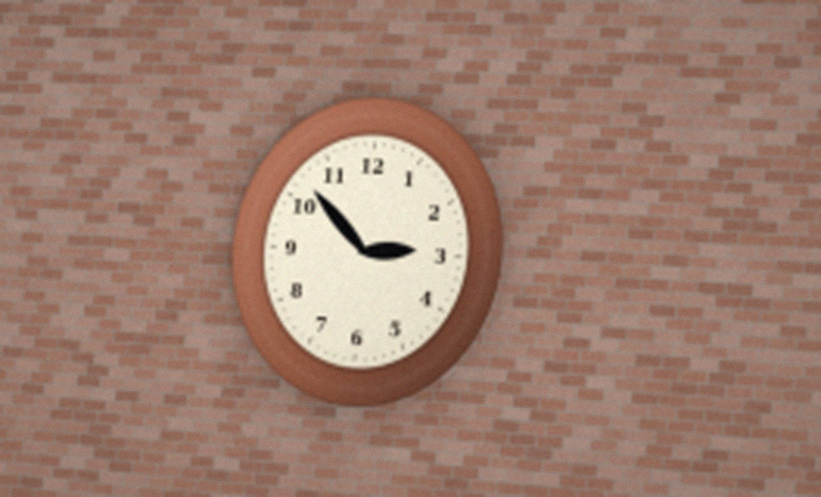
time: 2:52
